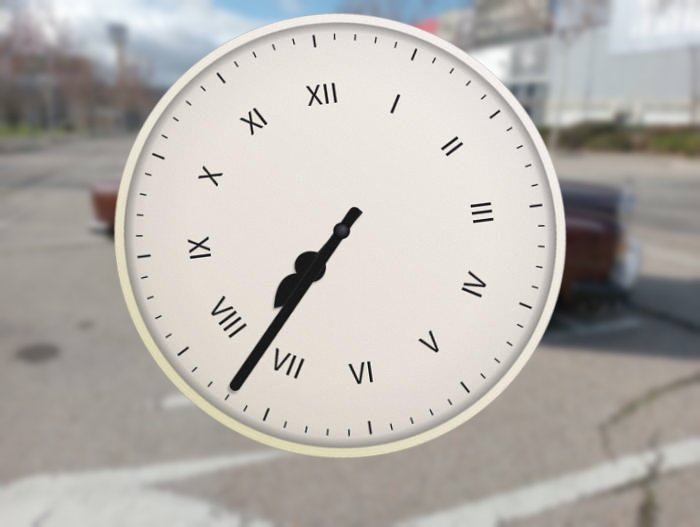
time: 7:37
